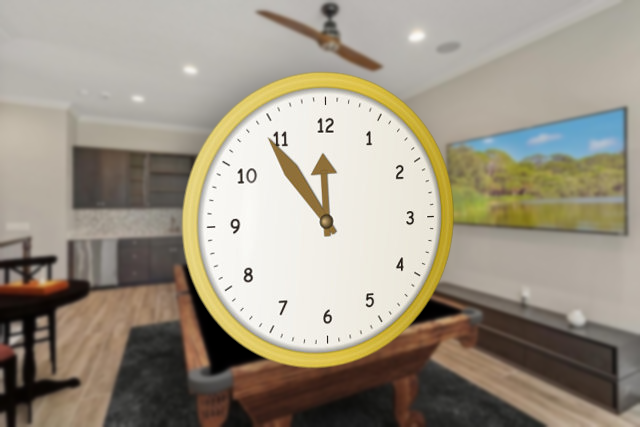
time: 11:54
